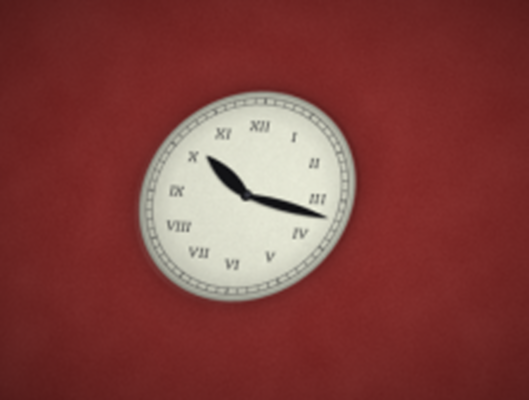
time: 10:17
